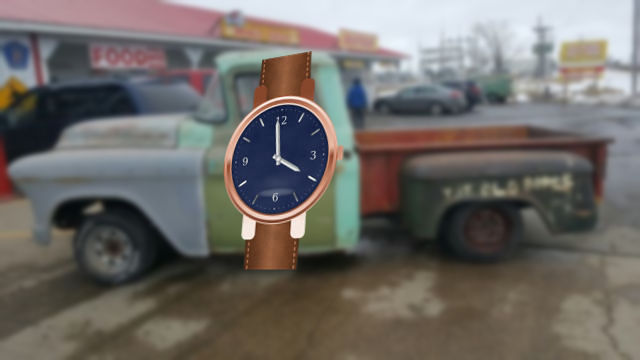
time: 3:59
